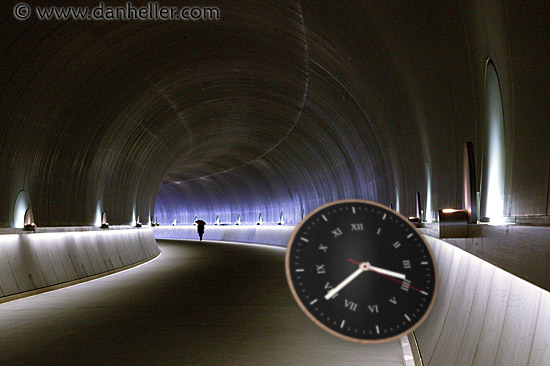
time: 3:39:20
